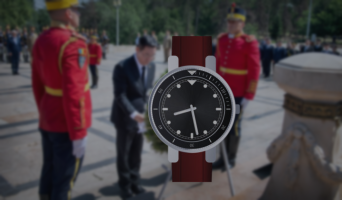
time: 8:28
